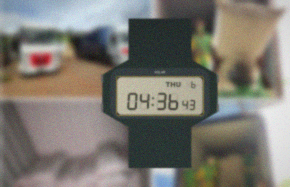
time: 4:36:43
